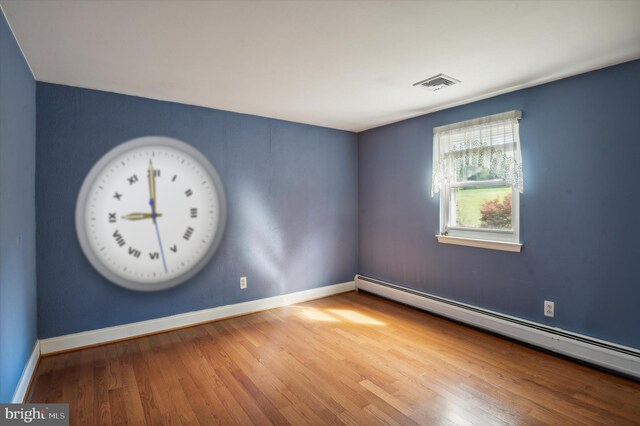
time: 8:59:28
